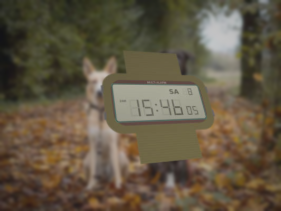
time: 15:46:05
